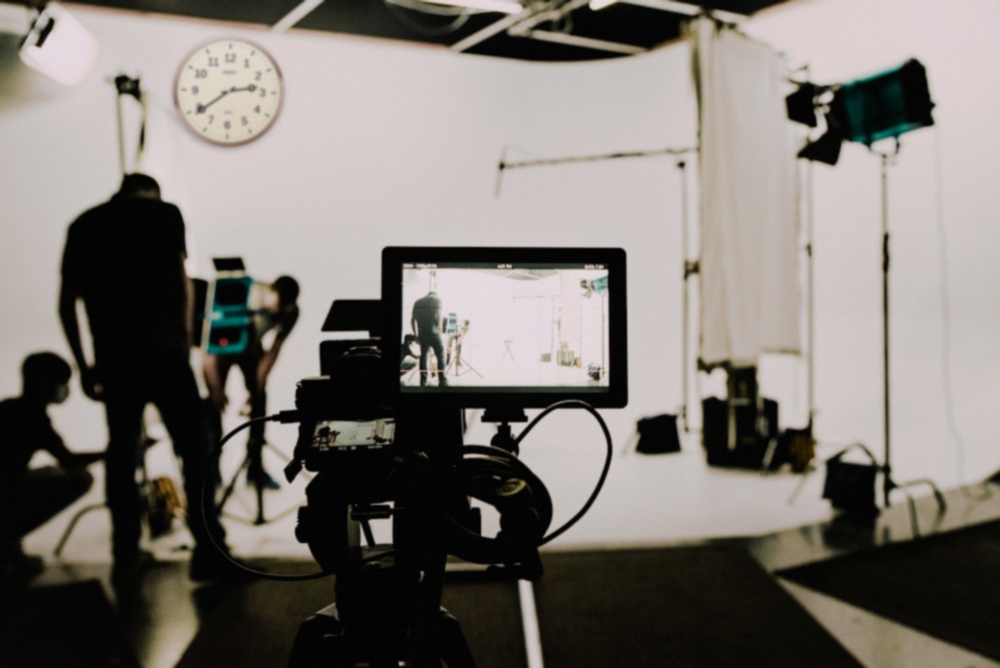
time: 2:39
